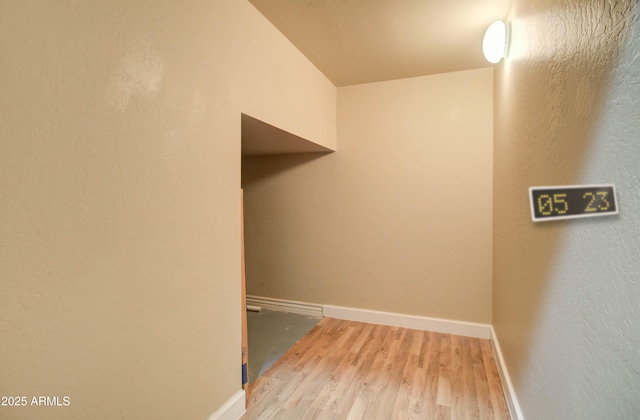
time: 5:23
